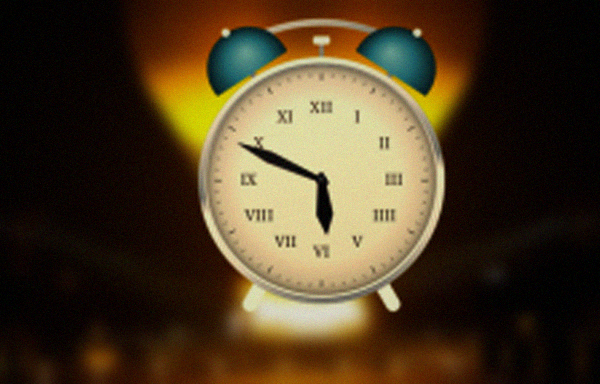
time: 5:49
